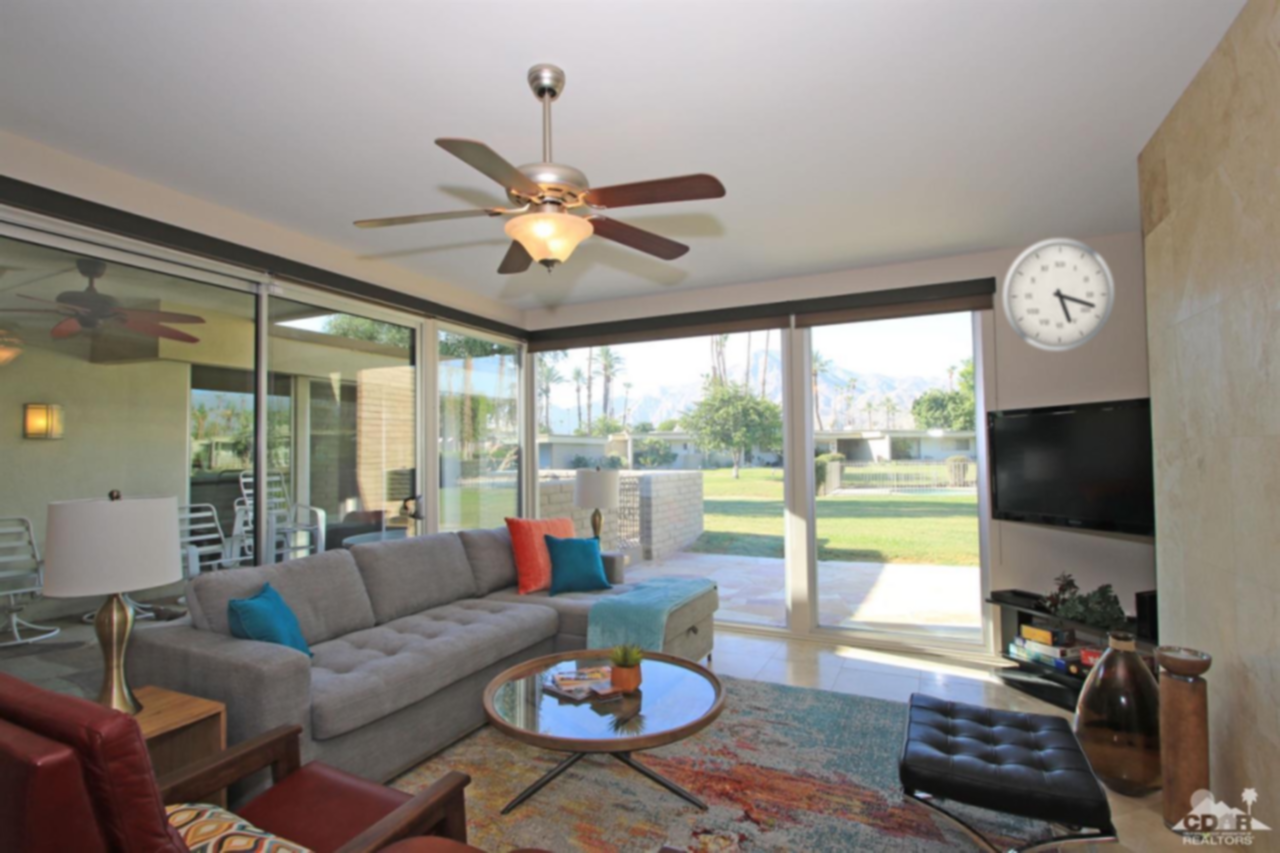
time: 5:18
